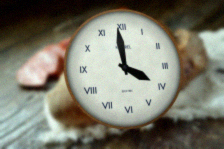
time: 3:59
